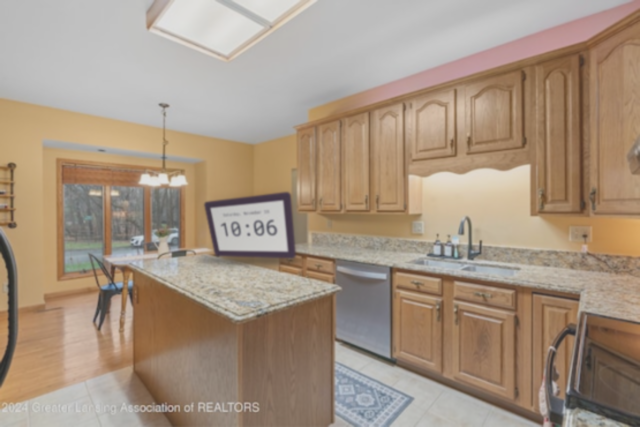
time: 10:06
